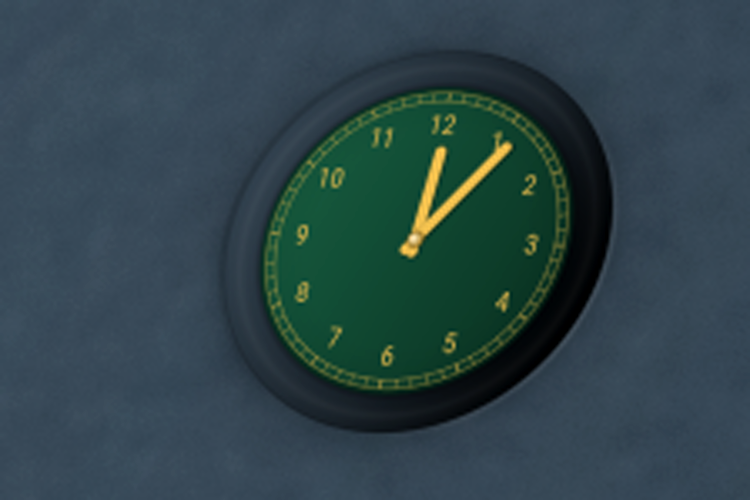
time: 12:06
